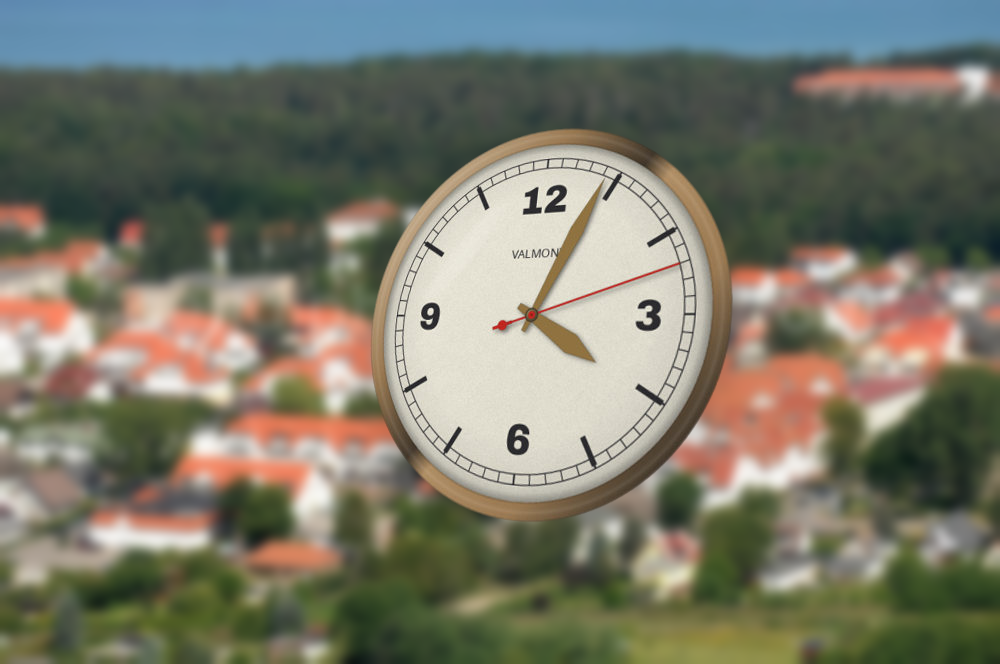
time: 4:04:12
